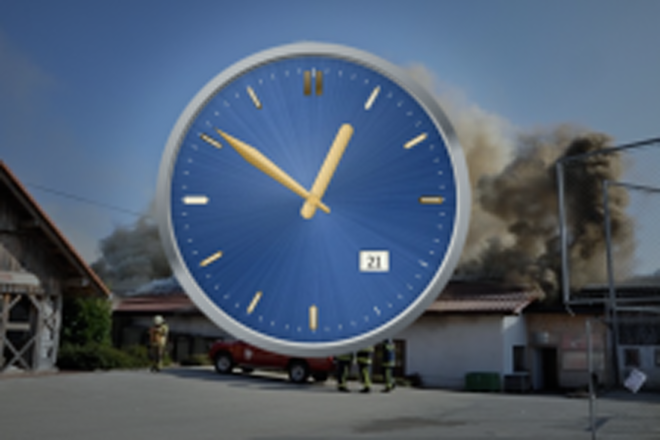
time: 12:51
